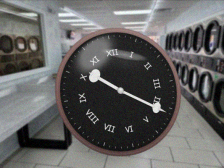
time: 10:21
